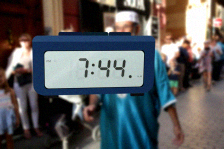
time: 7:44
